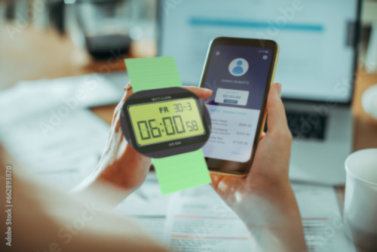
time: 6:00:58
